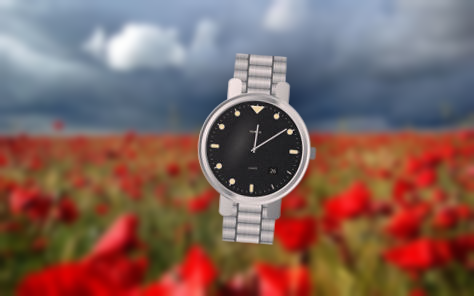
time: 12:09
